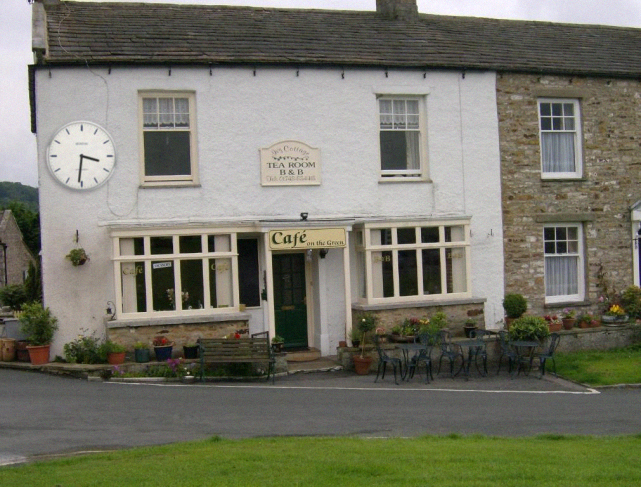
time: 3:31
